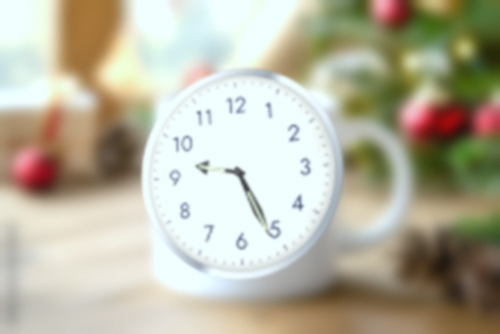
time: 9:26
